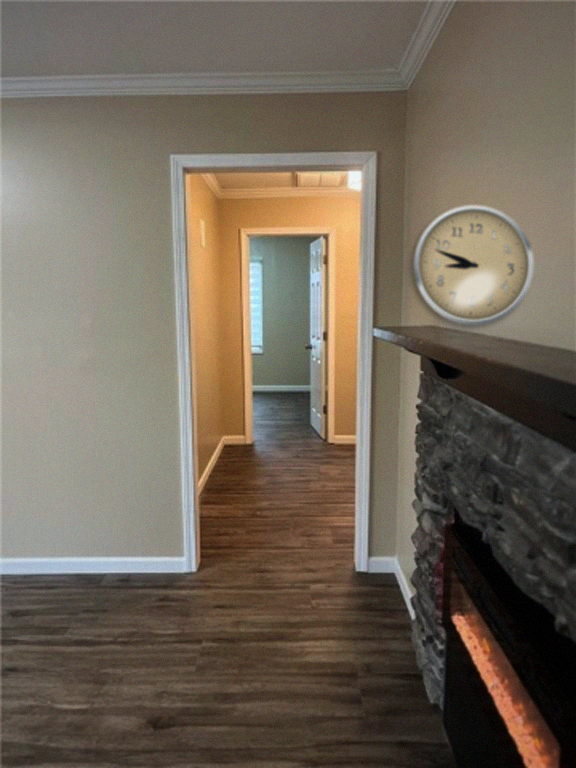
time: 8:48
